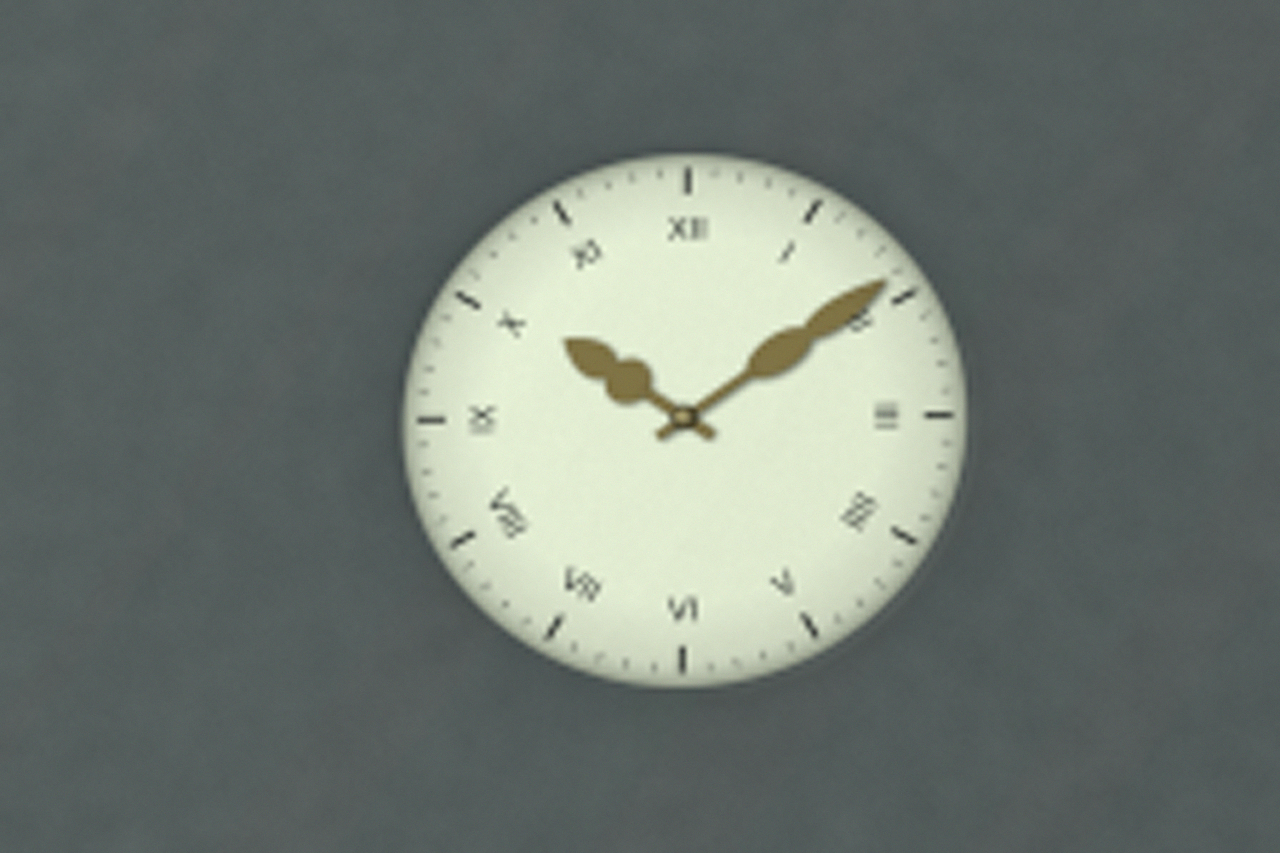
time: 10:09
